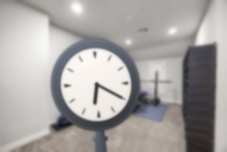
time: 6:20
